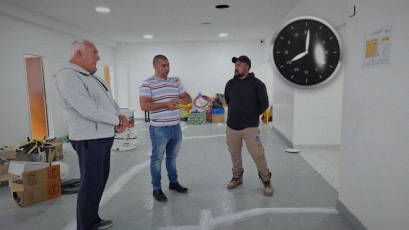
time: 8:01
